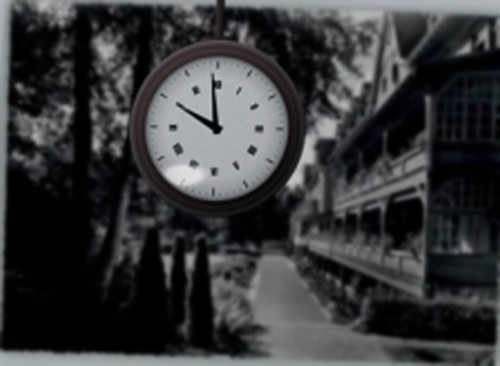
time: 9:59
